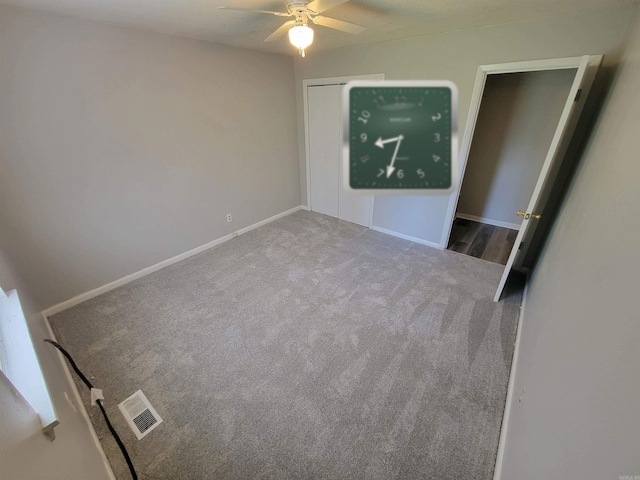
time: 8:33
